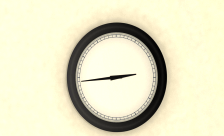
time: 2:44
